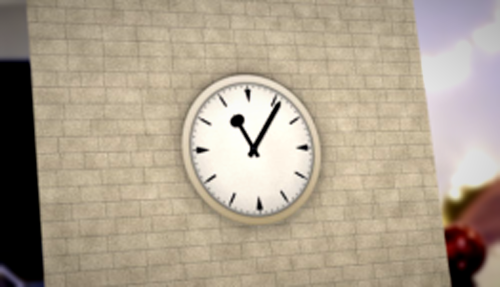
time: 11:06
